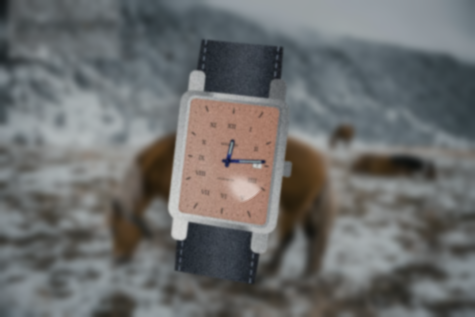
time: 12:14
